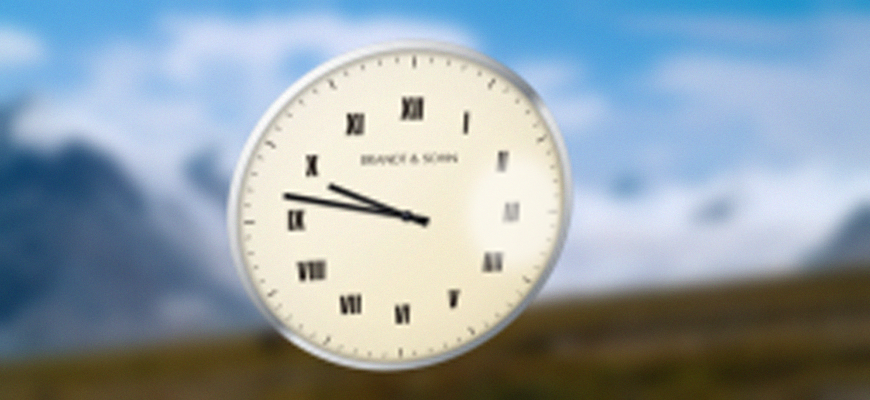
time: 9:47
